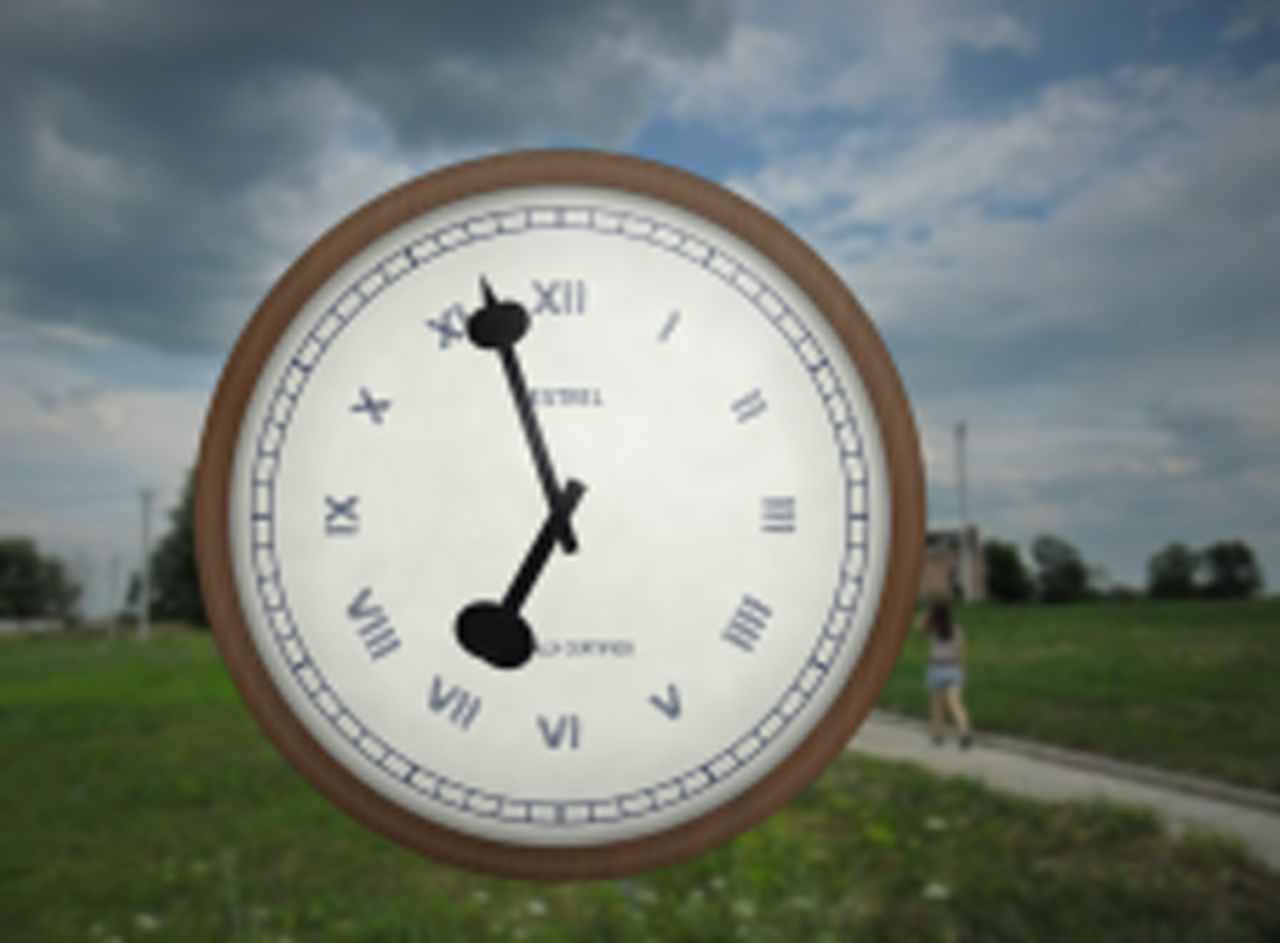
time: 6:57
